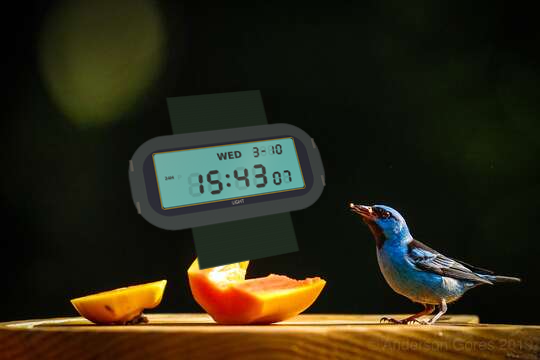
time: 15:43:07
